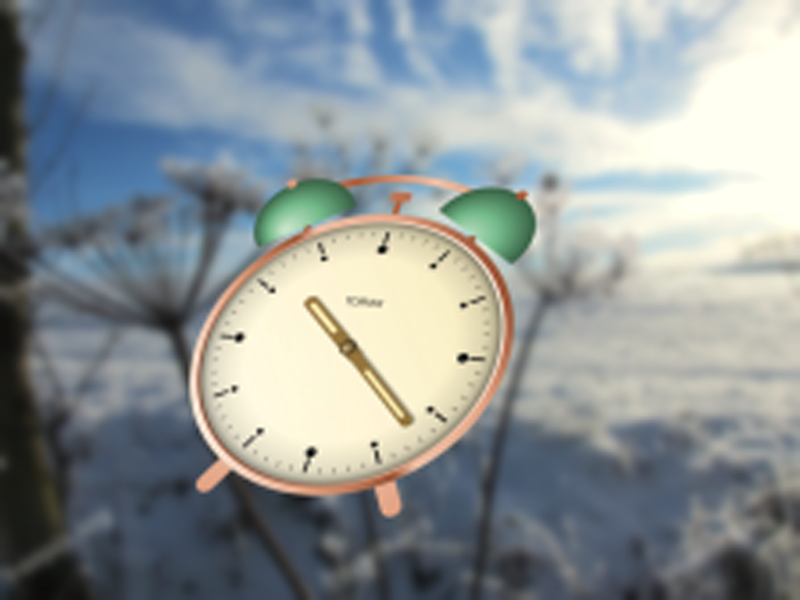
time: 10:22
